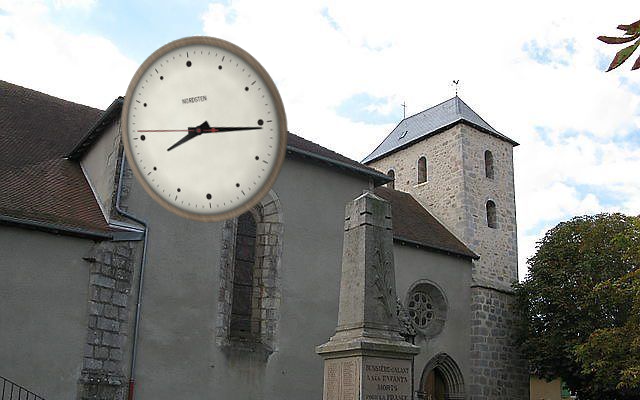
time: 8:15:46
